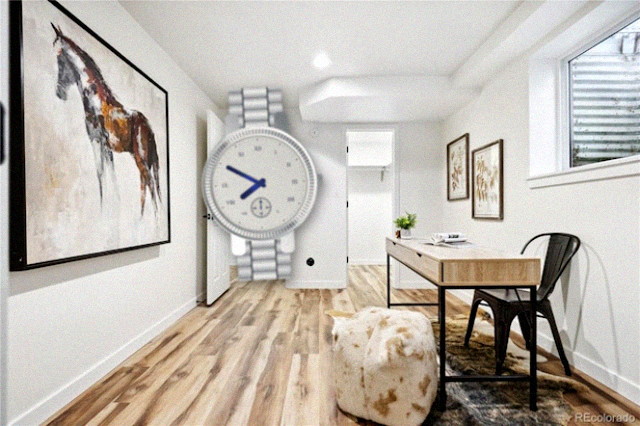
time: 7:50
